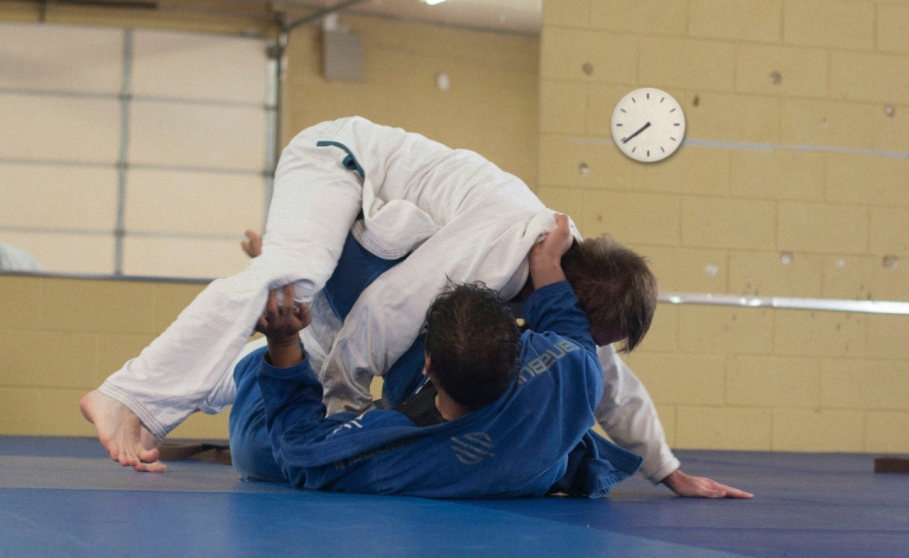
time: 7:39
